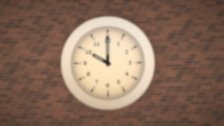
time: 10:00
